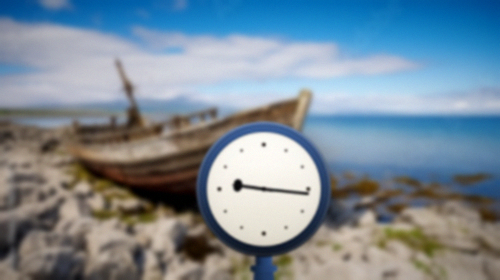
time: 9:16
